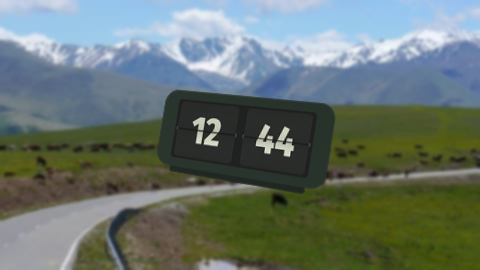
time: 12:44
